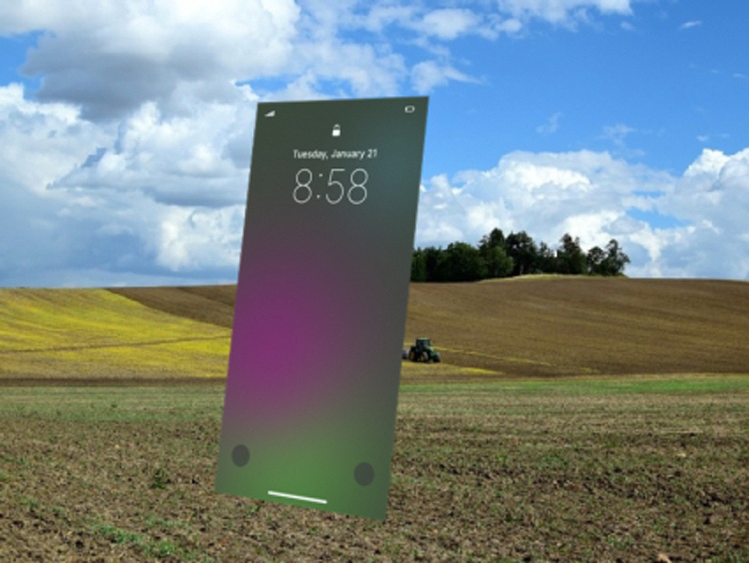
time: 8:58
